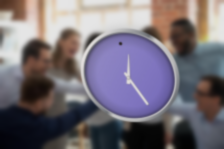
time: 12:26
